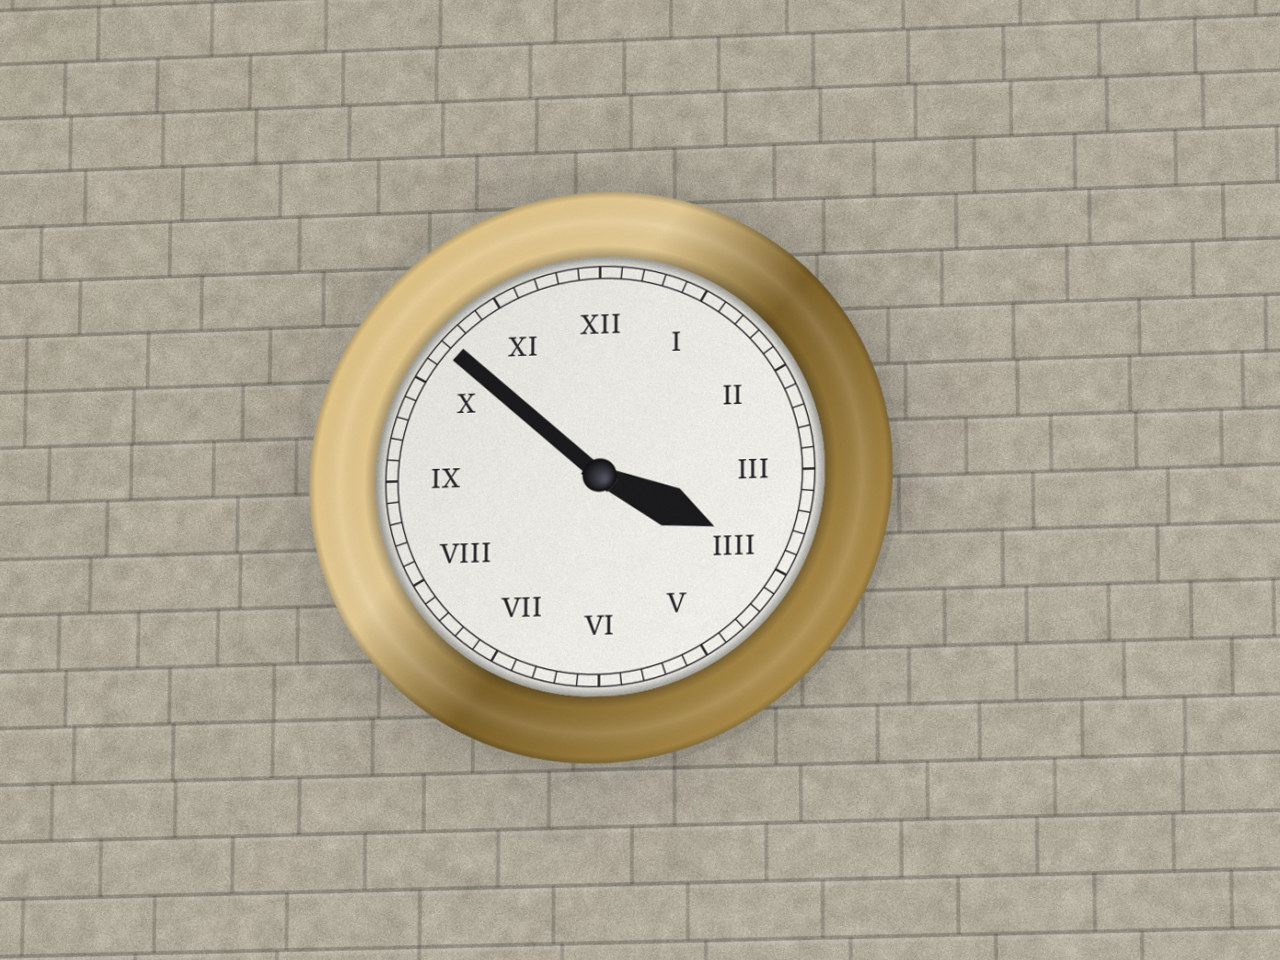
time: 3:52
